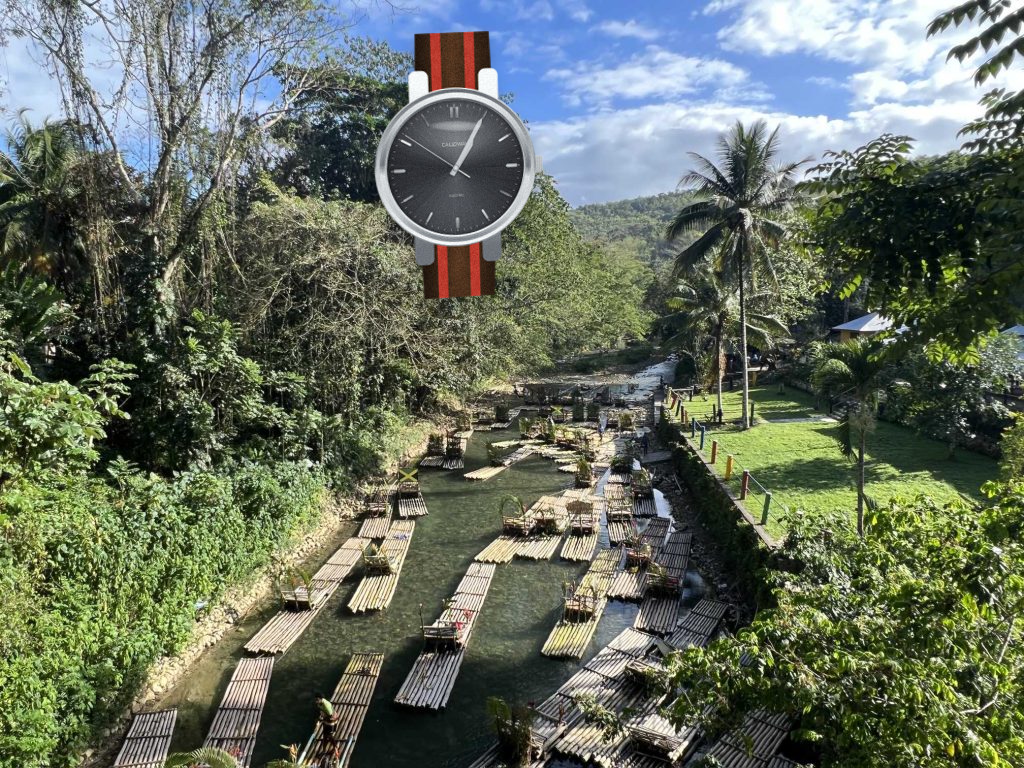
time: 1:04:51
